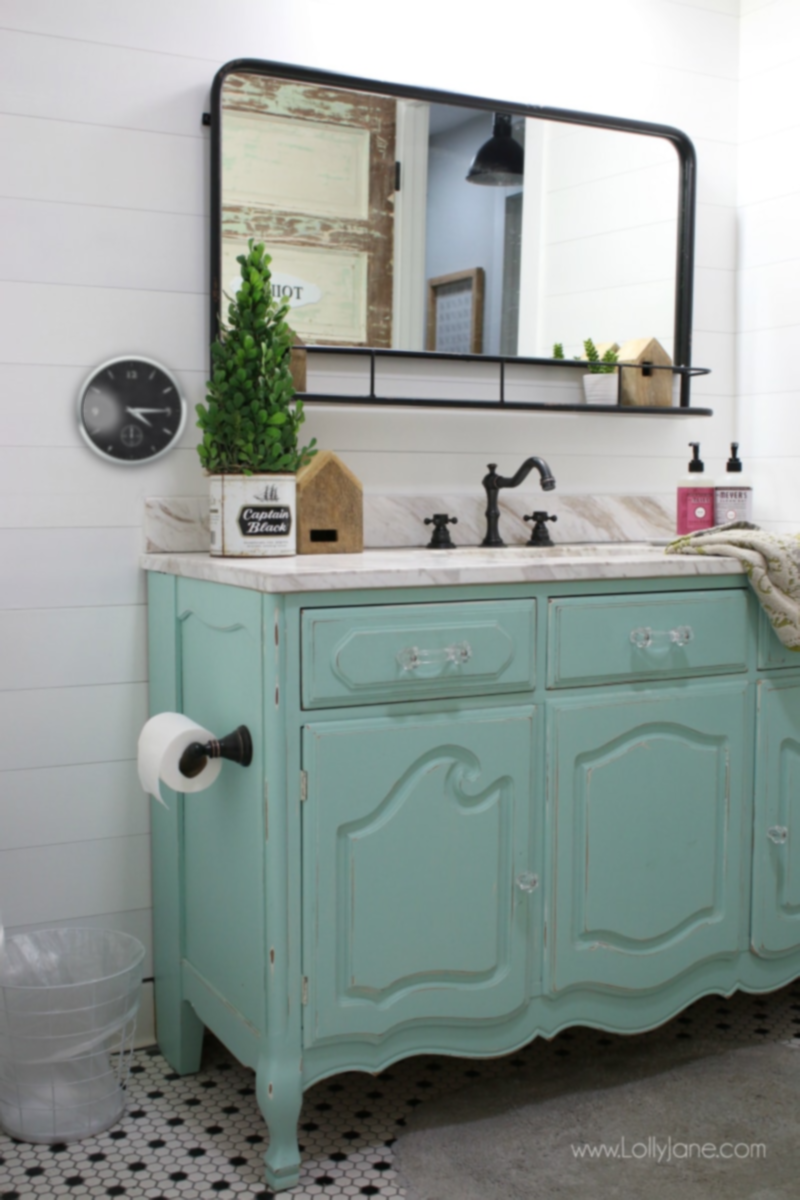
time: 4:15
